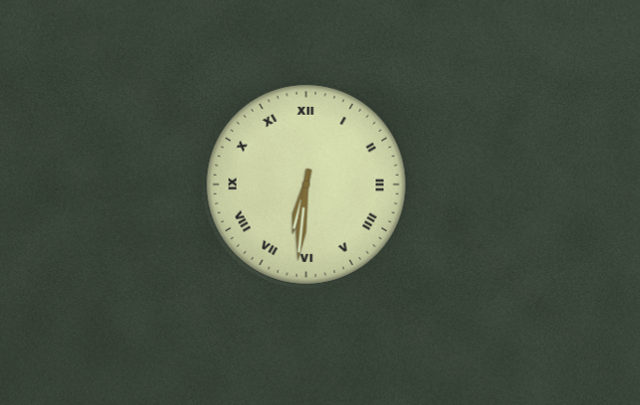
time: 6:31
